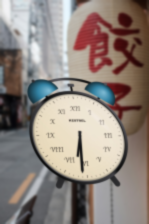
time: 6:31
